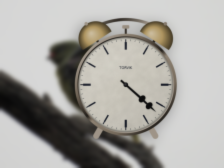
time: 4:22
